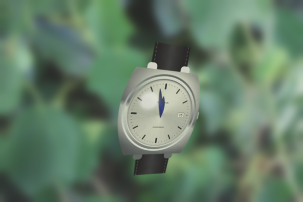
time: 11:58
